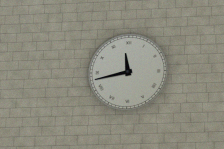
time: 11:43
